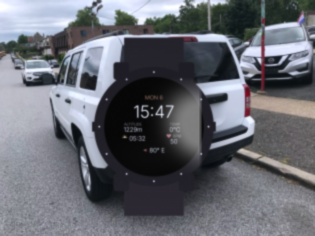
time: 15:47
